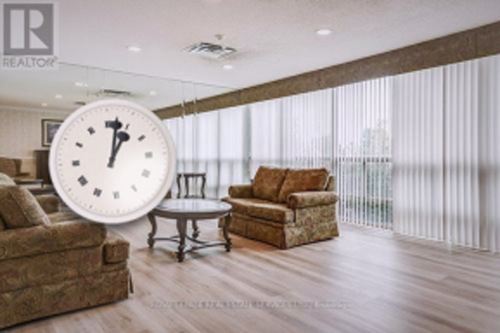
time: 1:02
